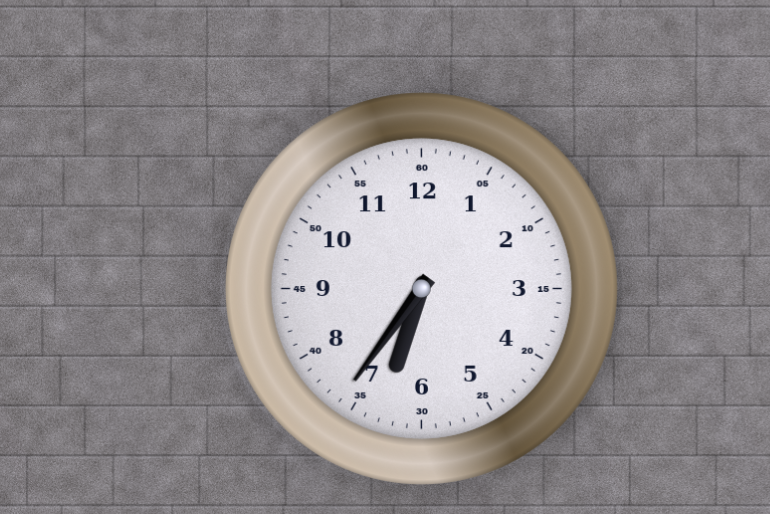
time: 6:36
